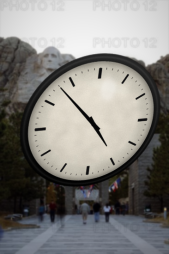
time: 4:53
